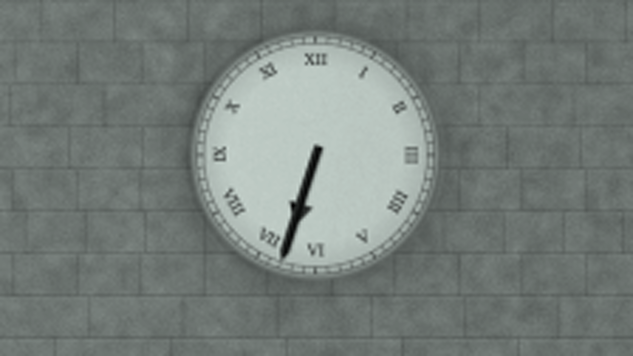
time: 6:33
